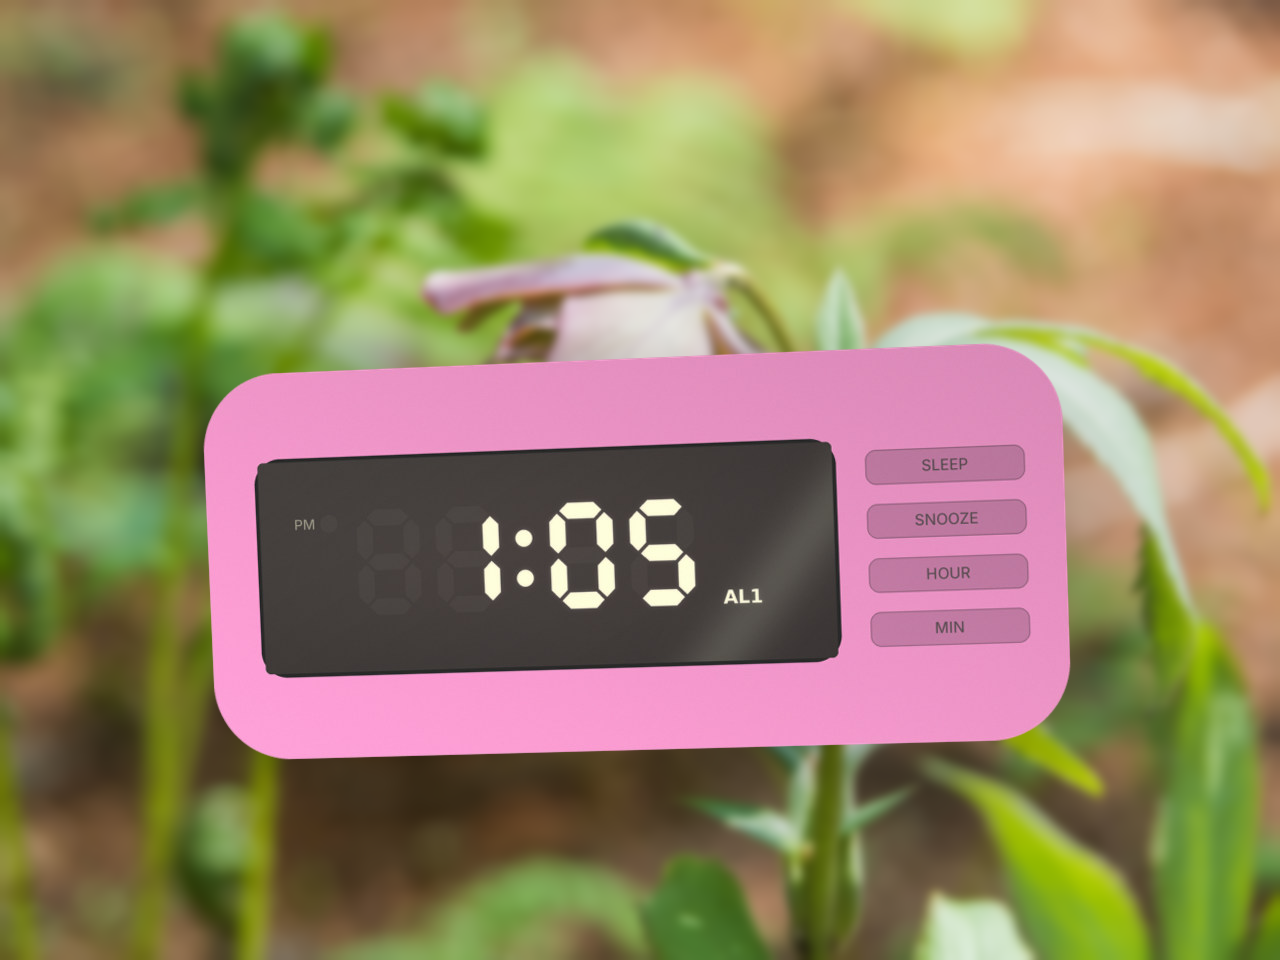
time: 1:05
